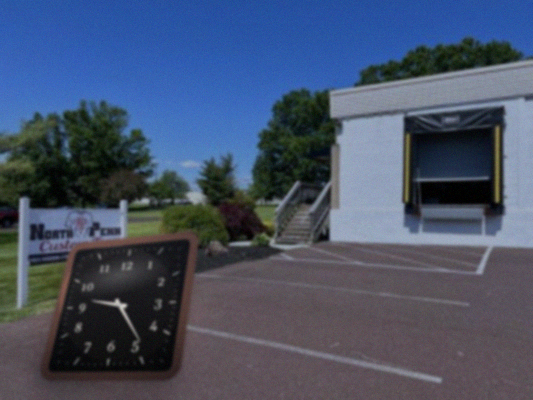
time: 9:24
